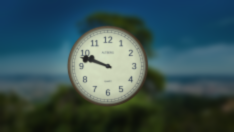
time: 9:48
